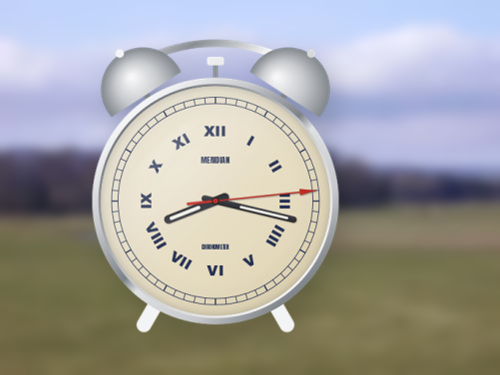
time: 8:17:14
